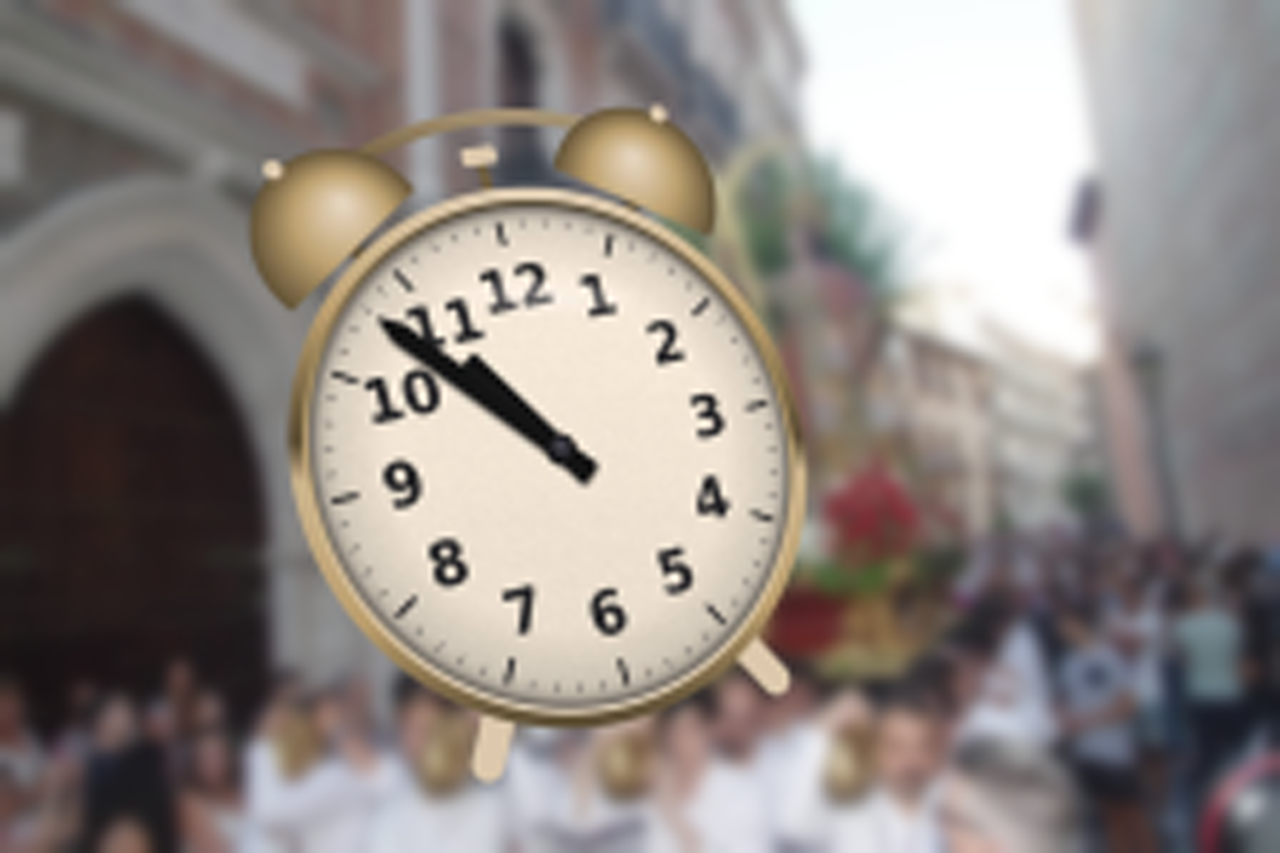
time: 10:53
